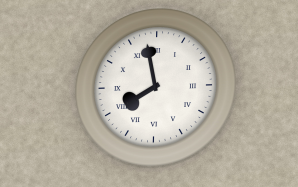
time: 7:58
